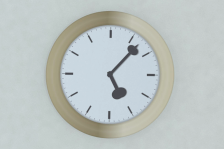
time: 5:07
